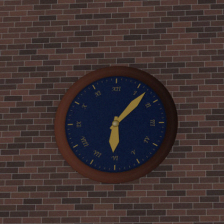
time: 6:07
